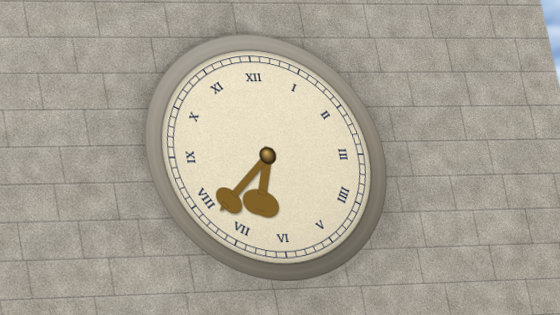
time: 6:38
